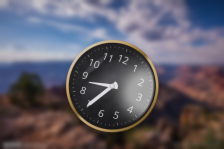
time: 8:35
